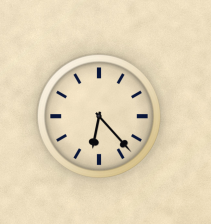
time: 6:23
